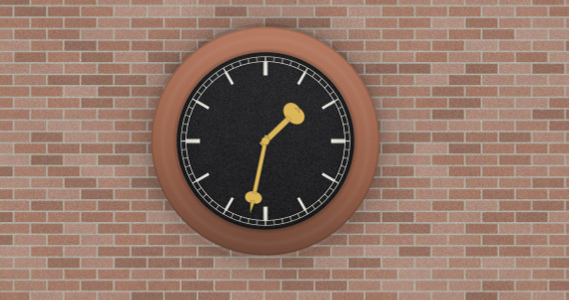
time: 1:32
